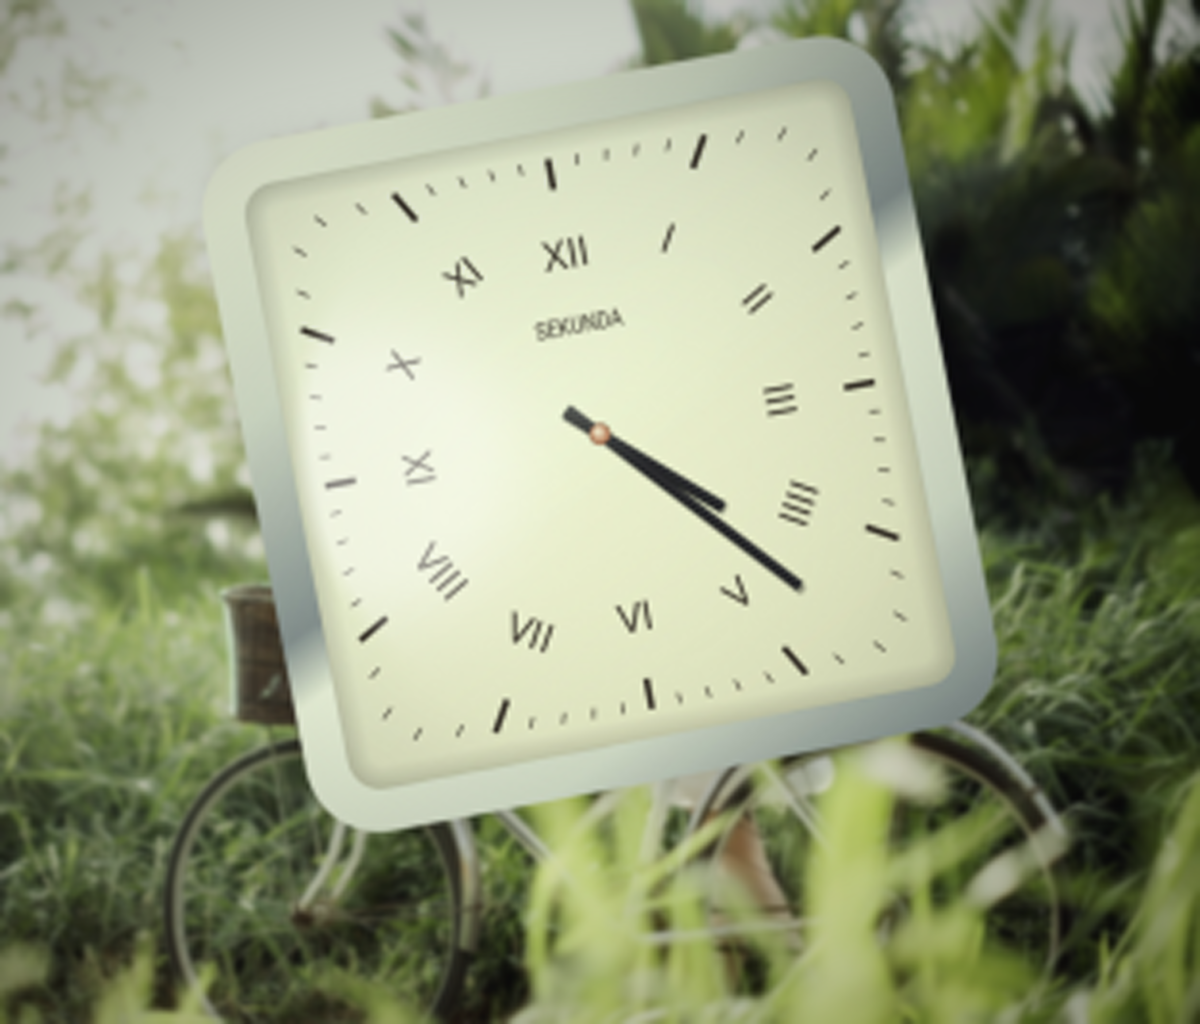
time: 4:23
